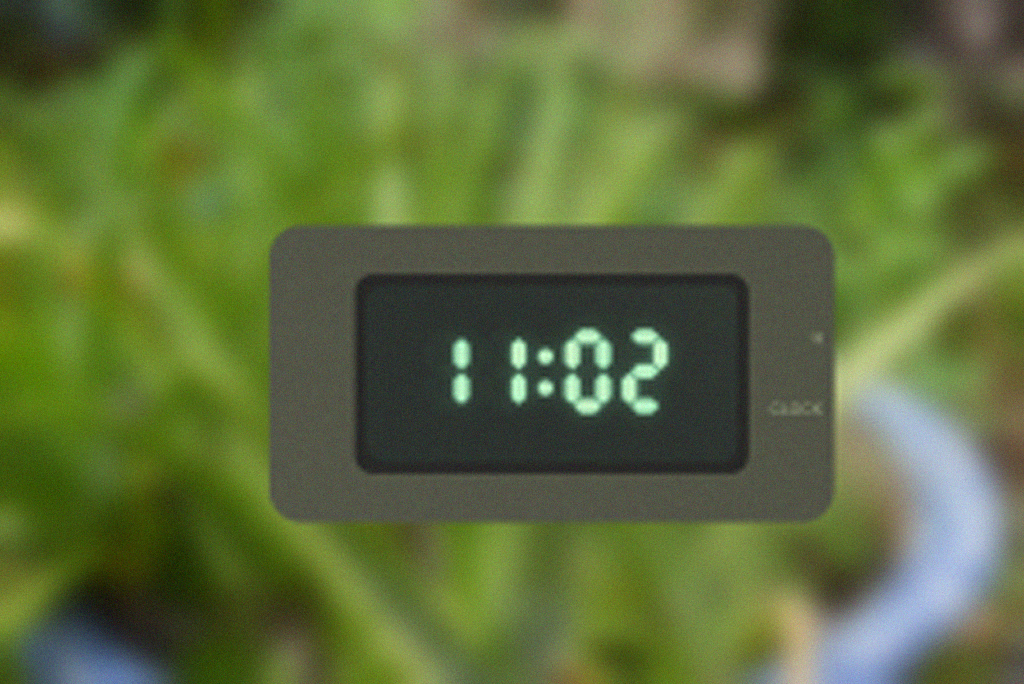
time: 11:02
